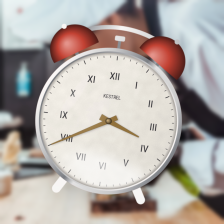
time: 3:40
